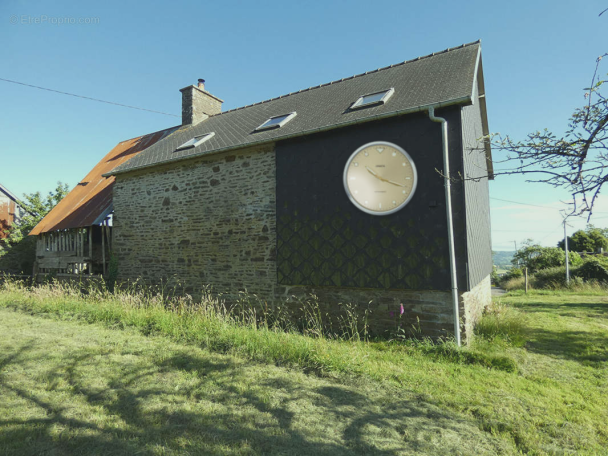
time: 10:18
